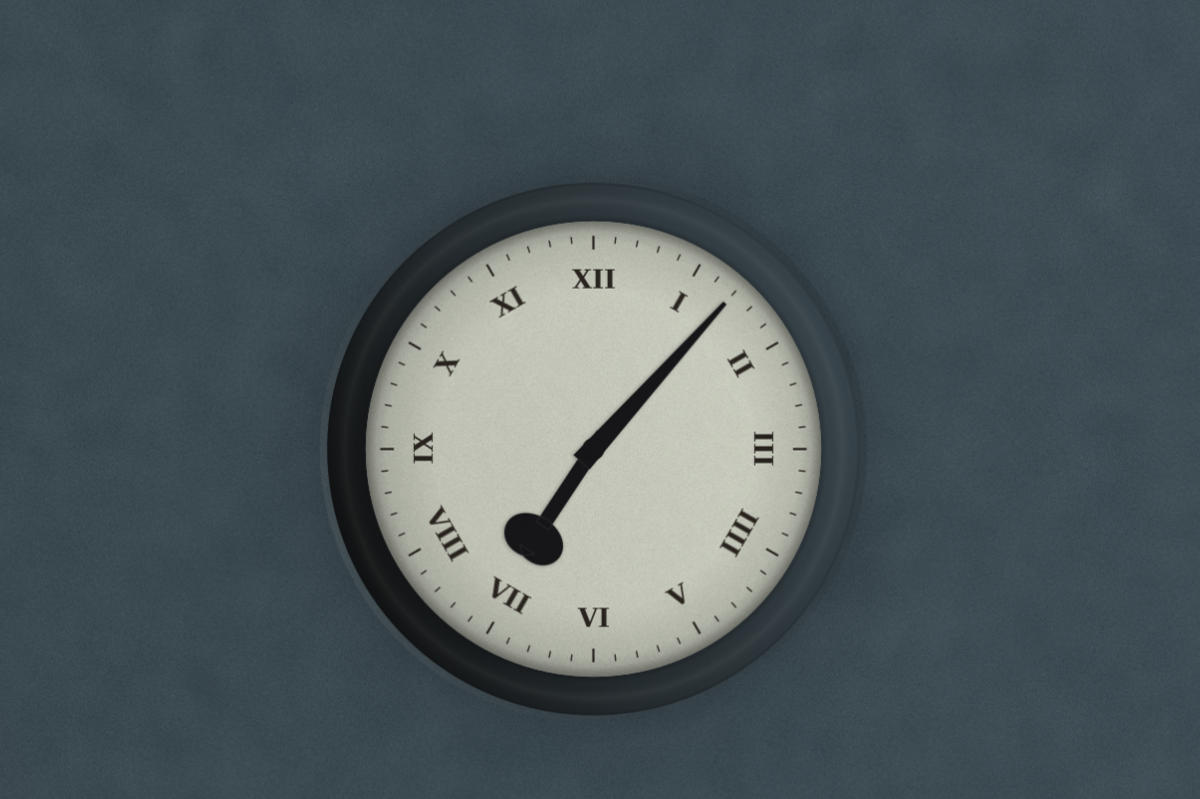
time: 7:07
